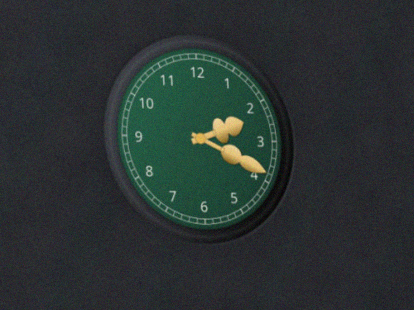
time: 2:19
